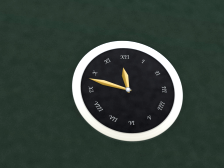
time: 11:48
